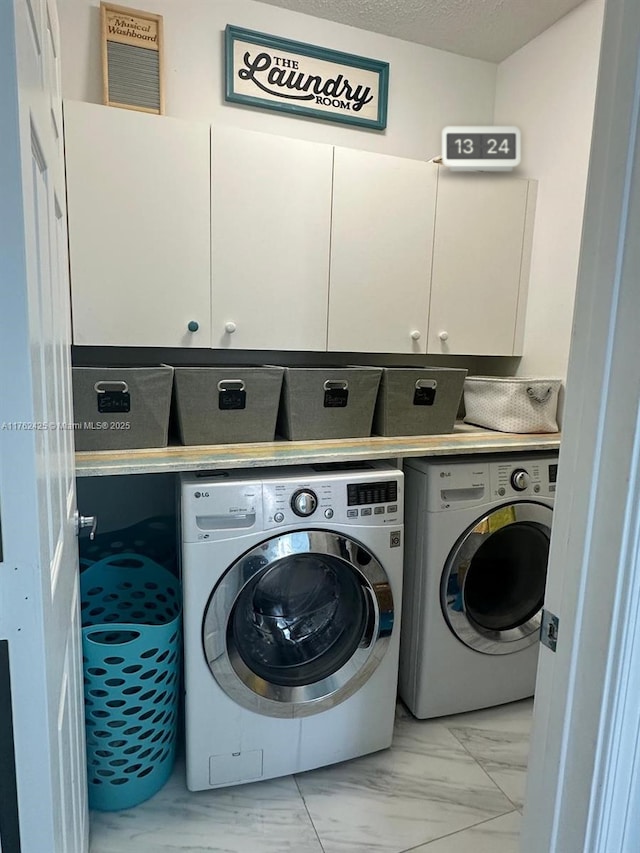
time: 13:24
